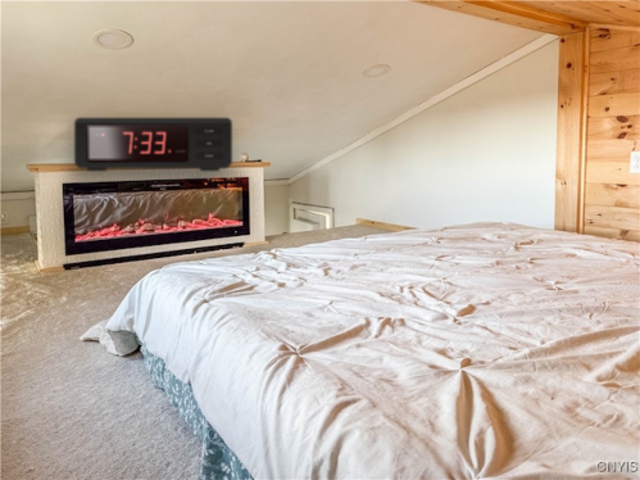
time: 7:33
